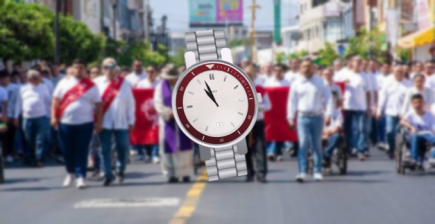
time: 10:57
